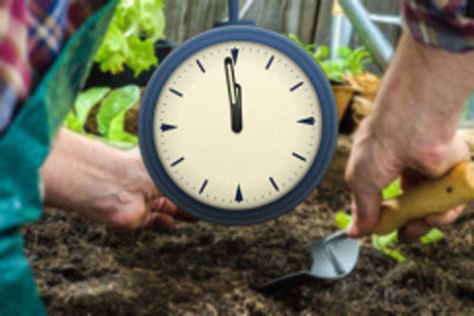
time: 11:59
